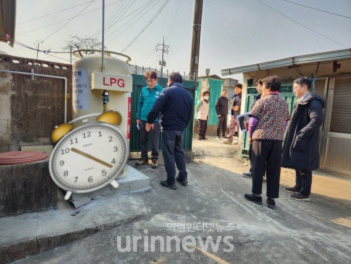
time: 10:22
